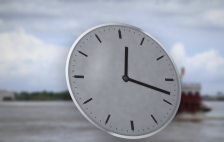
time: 12:18
